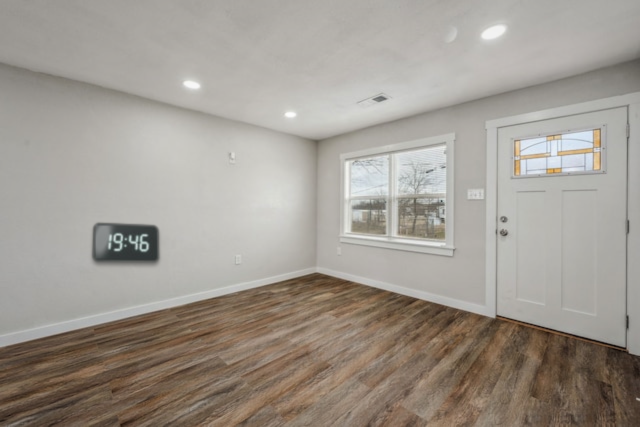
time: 19:46
